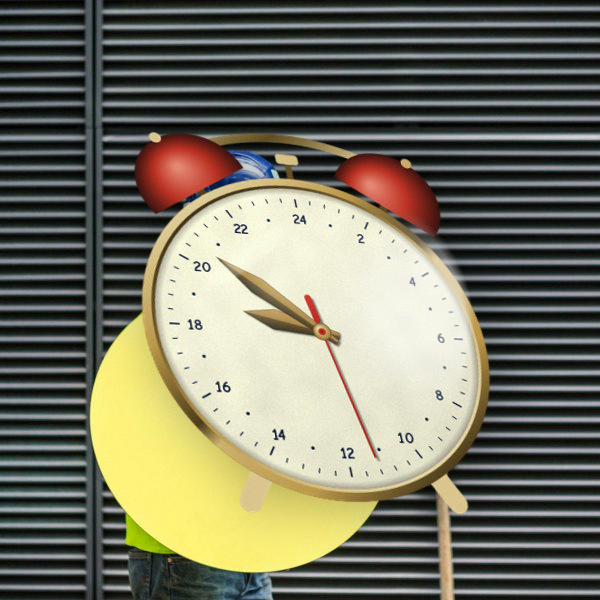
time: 18:51:28
